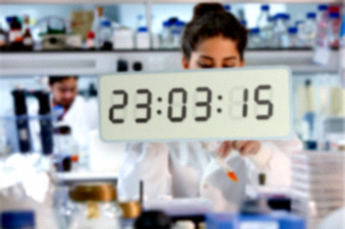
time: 23:03:15
